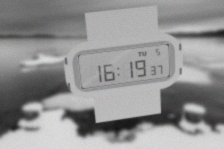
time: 16:19
